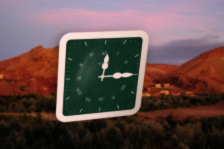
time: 12:15
